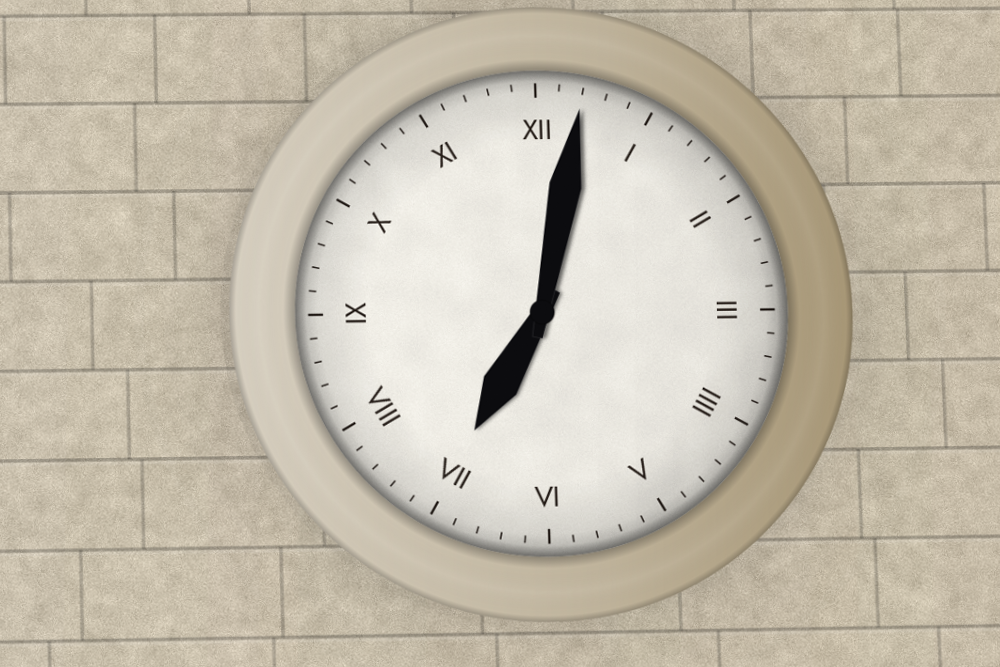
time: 7:02
